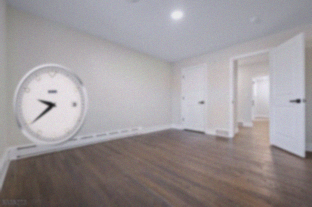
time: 9:39
